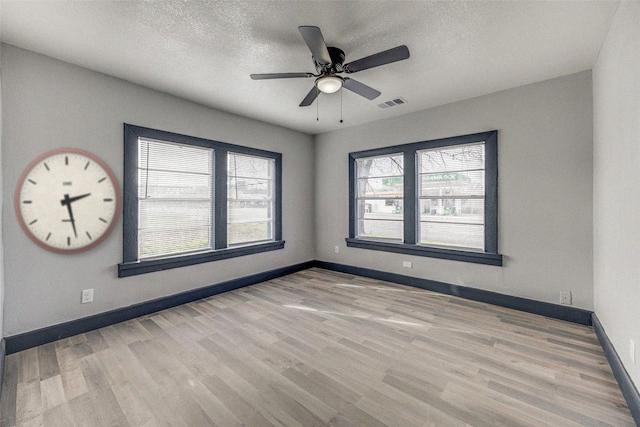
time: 2:28
